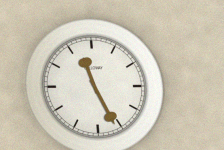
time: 11:26
